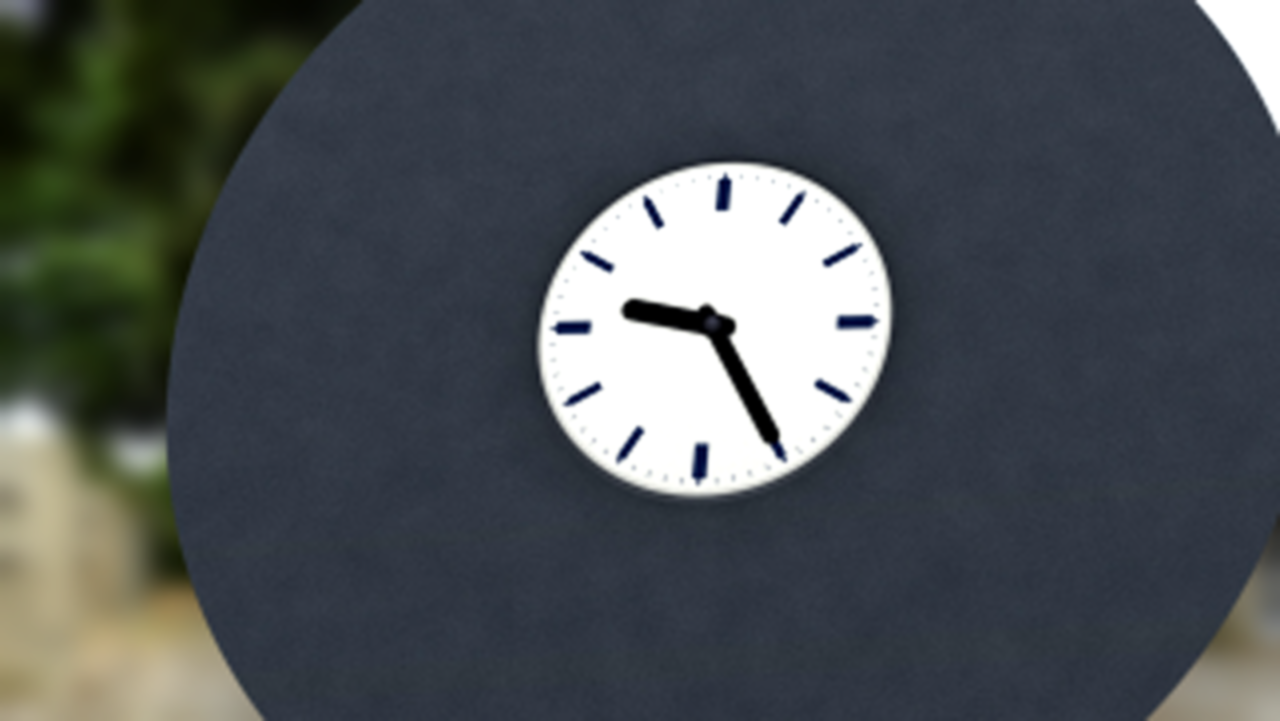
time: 9:25
